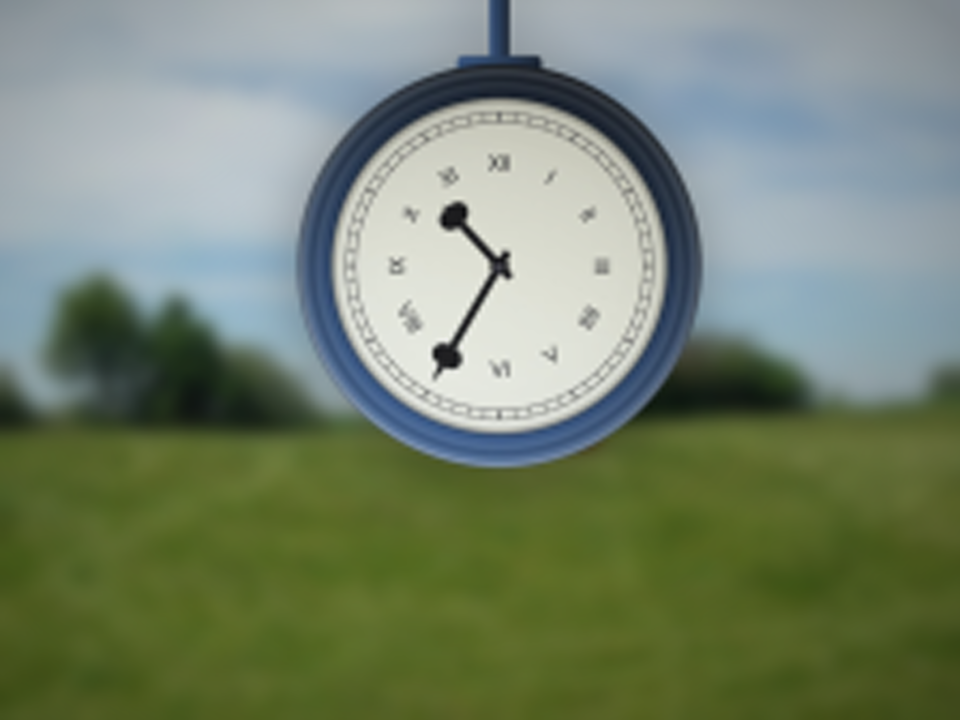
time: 10:35
